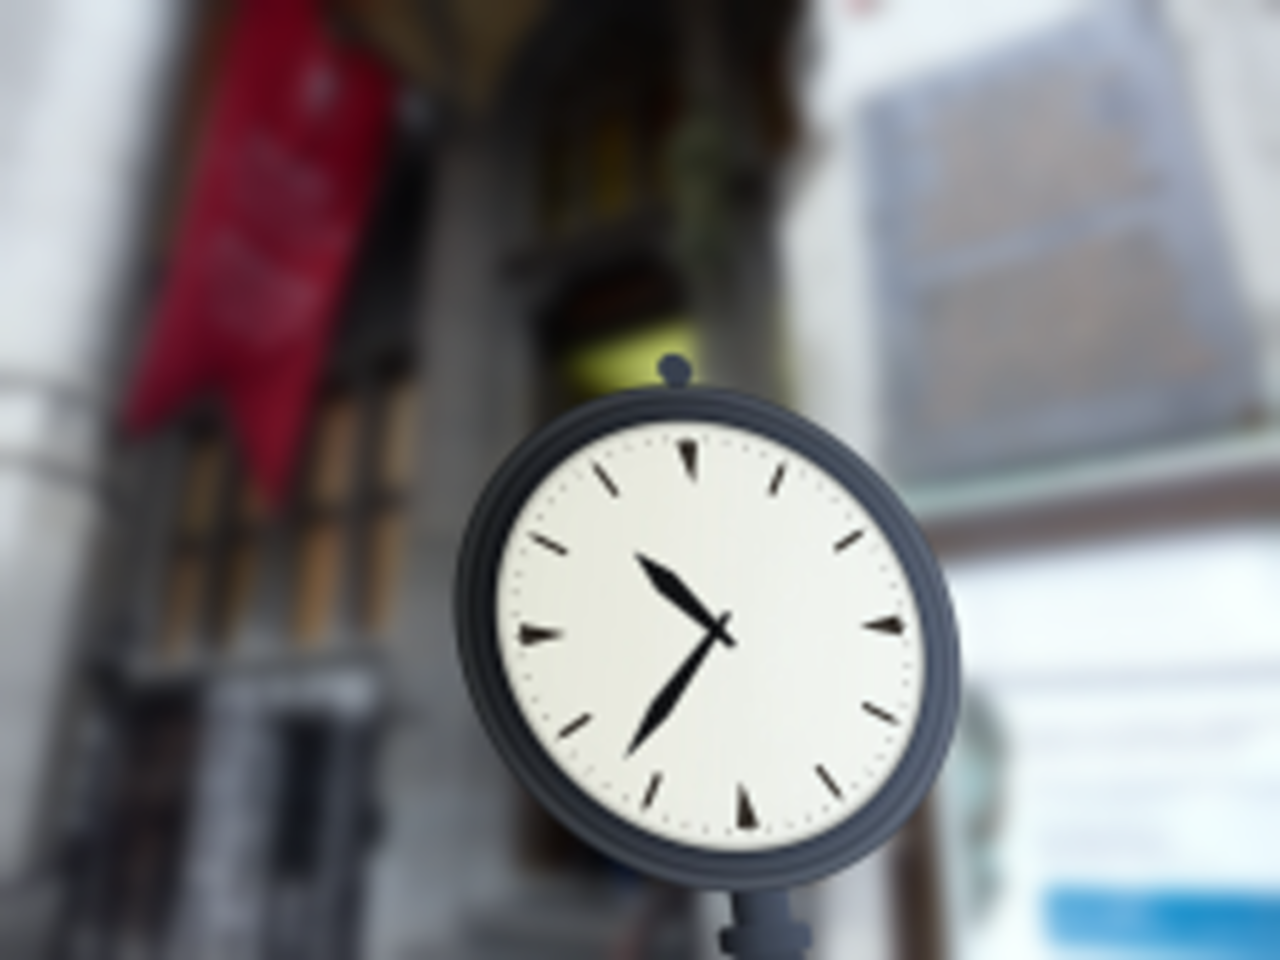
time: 10:37
